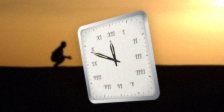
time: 11:49
